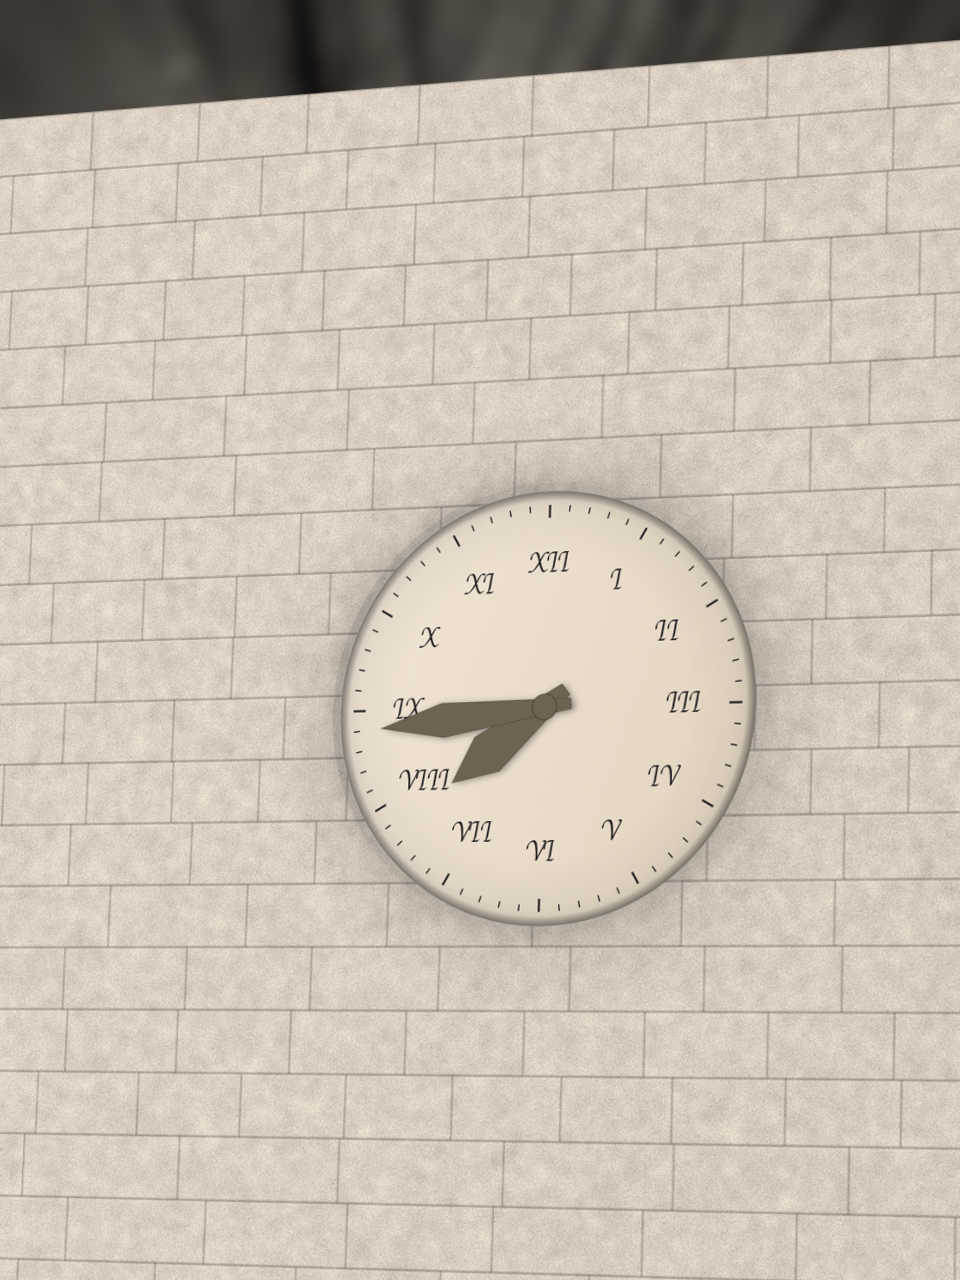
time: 7:44
